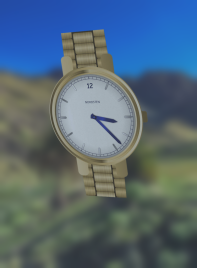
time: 3:23
